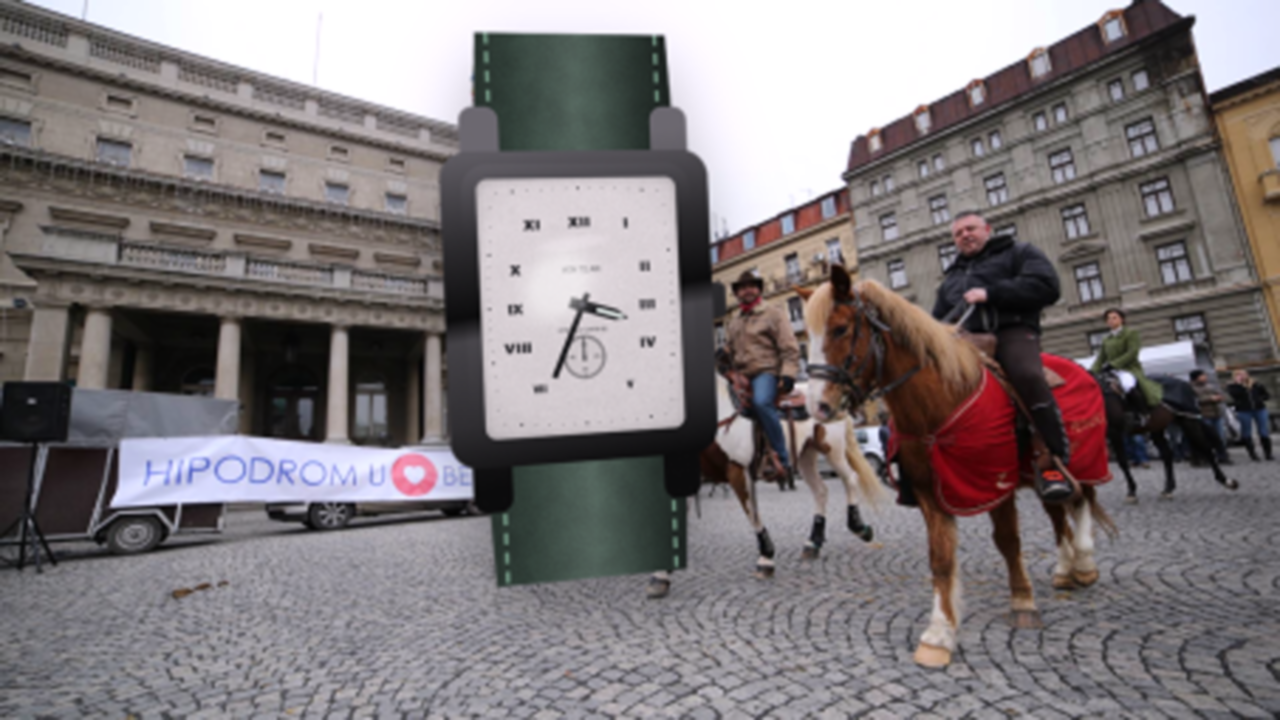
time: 3:34
